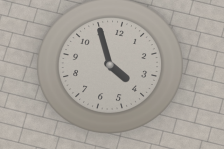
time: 3:55
